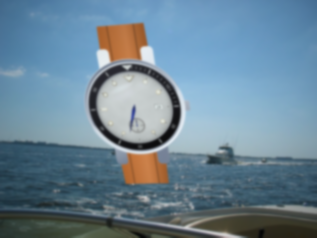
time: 6:33
